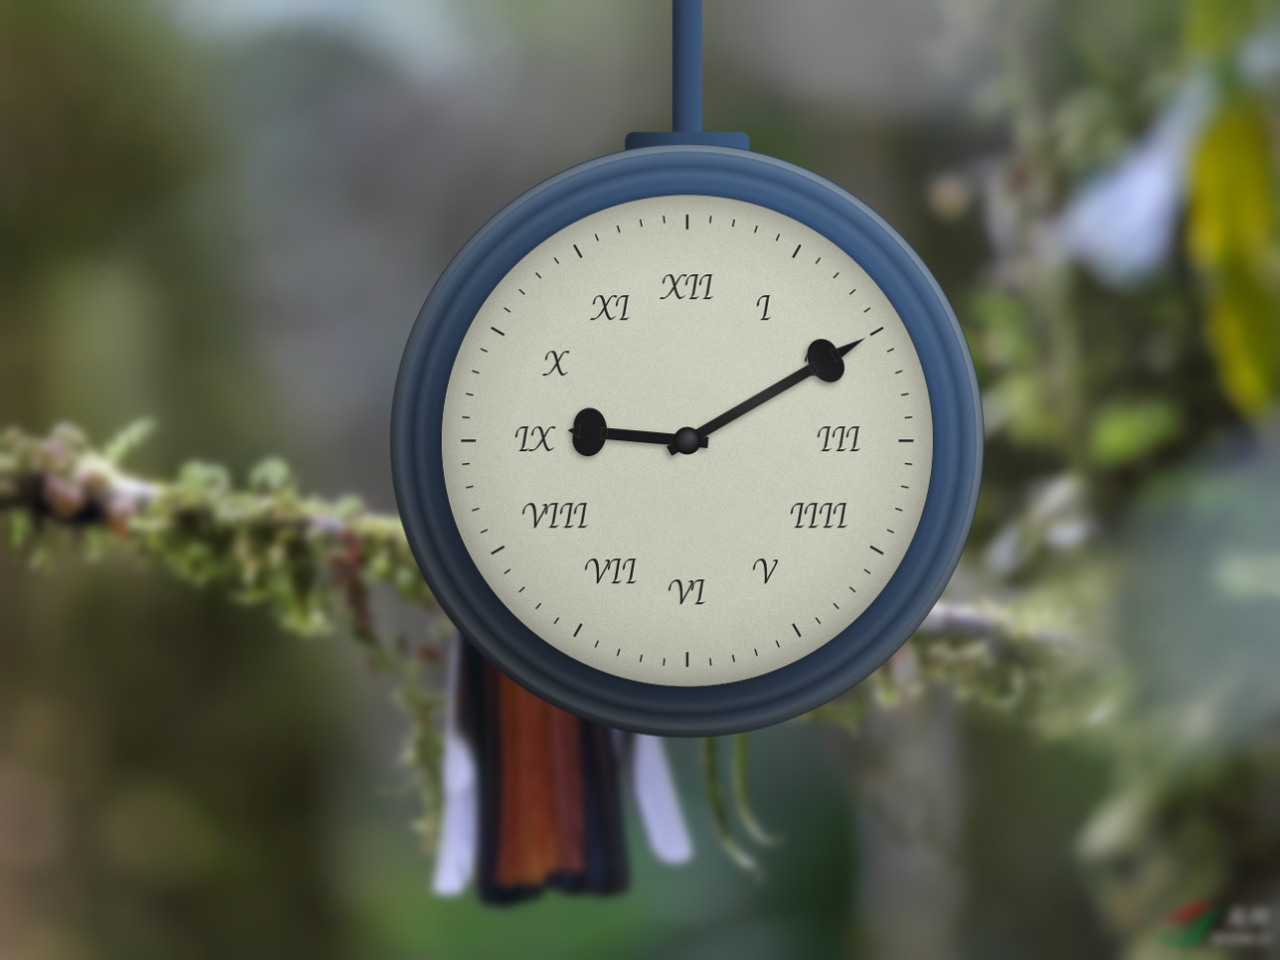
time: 9:10
